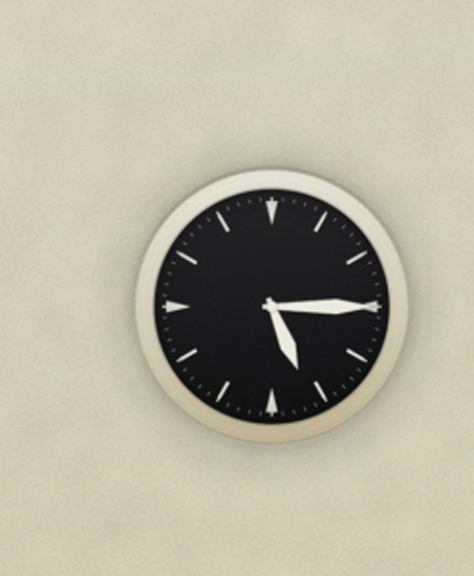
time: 5:15
